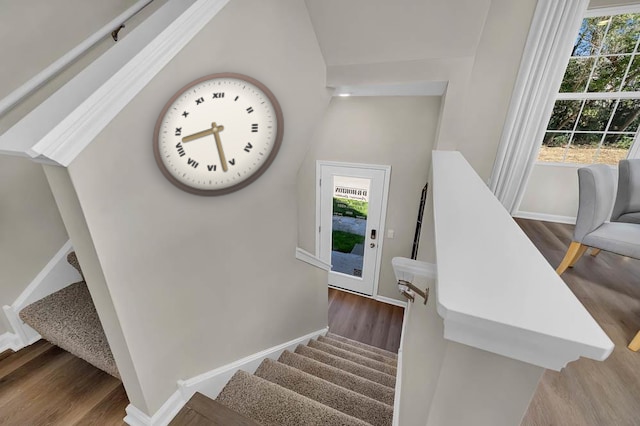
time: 8:27
